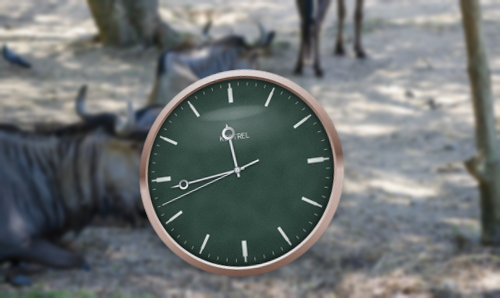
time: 11:43:42
